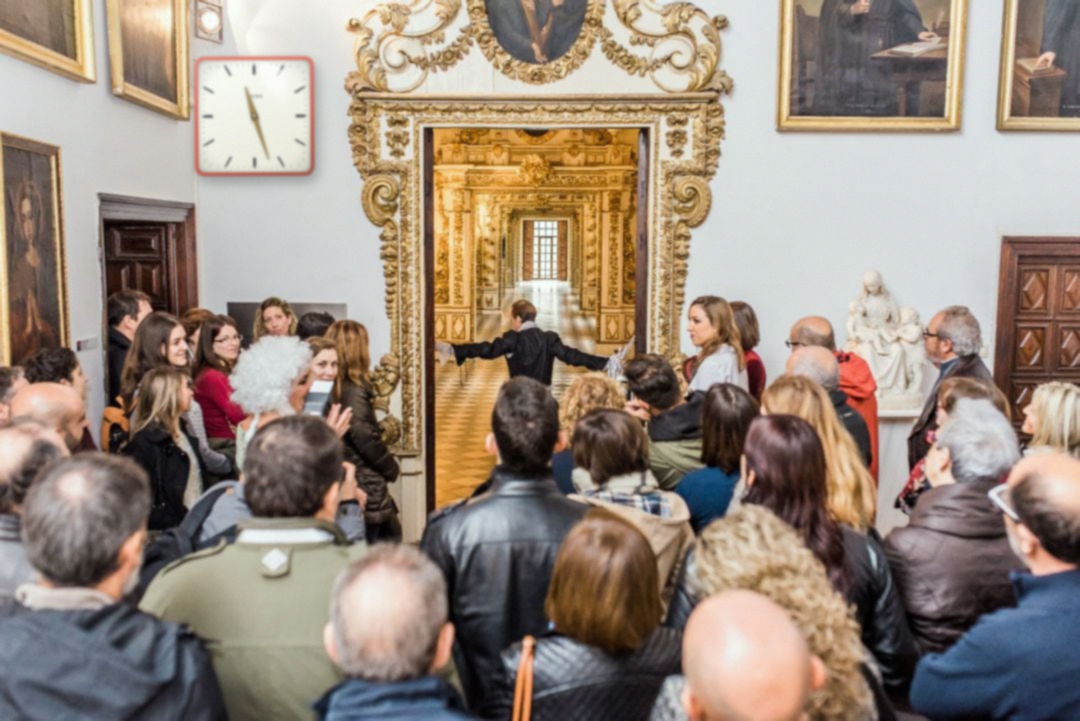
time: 11:27
